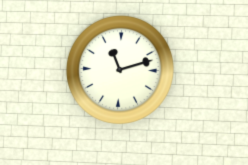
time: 11:12
